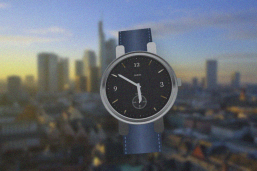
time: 5:51
